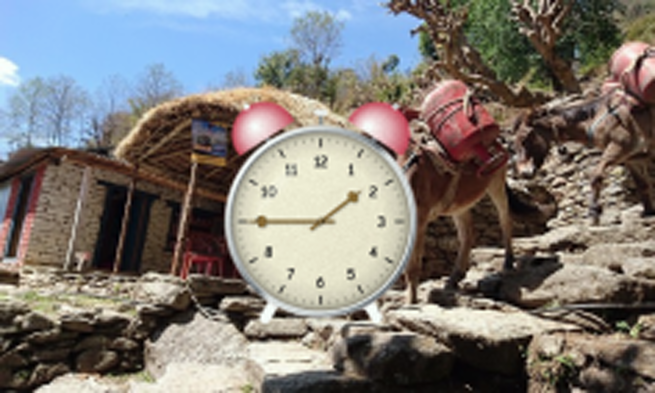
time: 1:45
